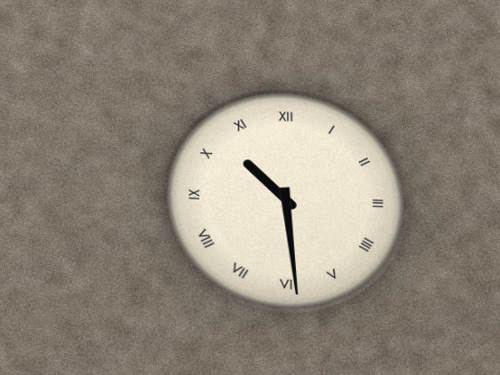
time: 10:29
